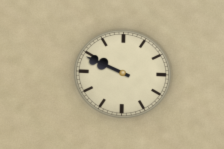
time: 9:49
